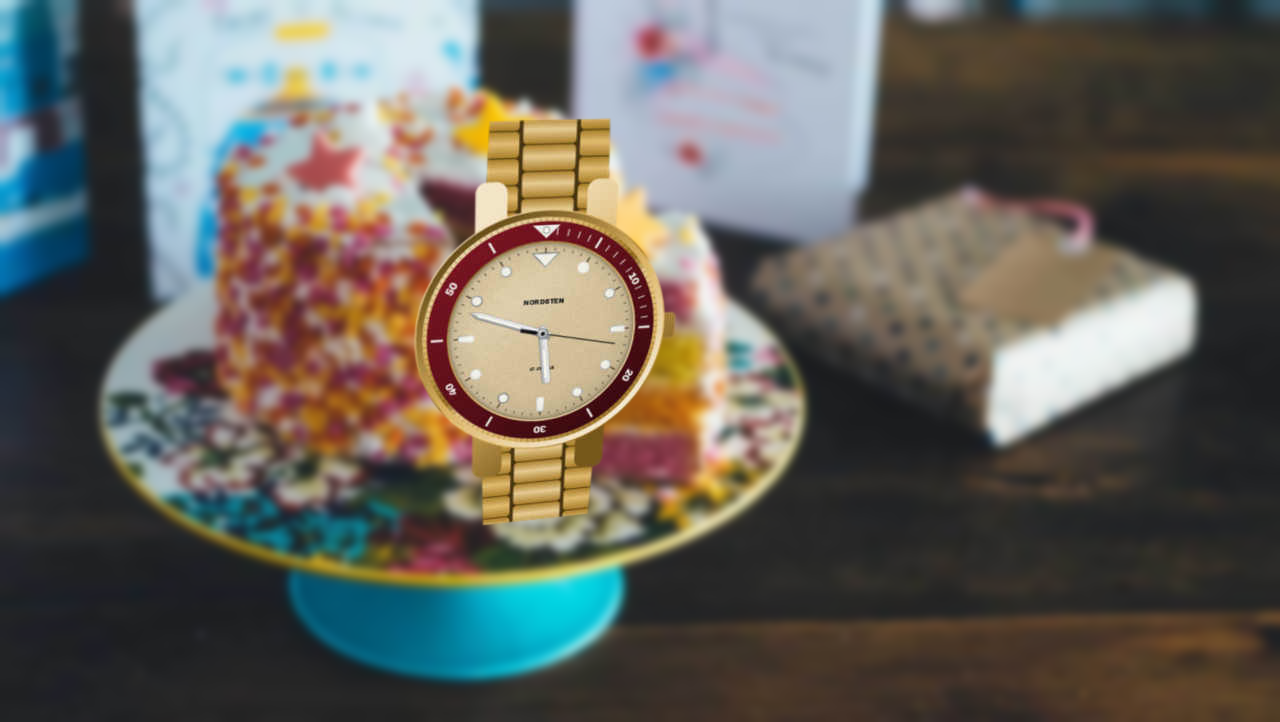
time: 5:48:17
